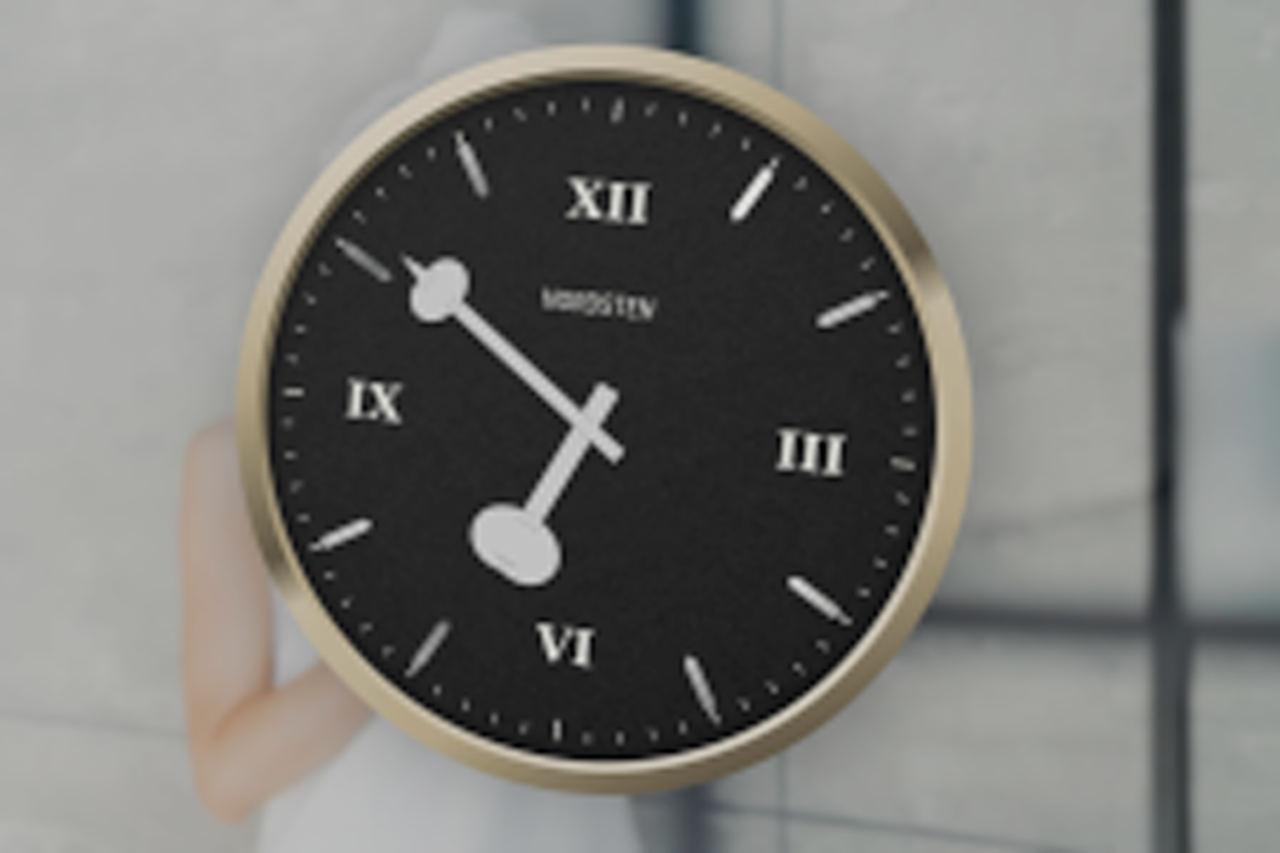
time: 6:51
